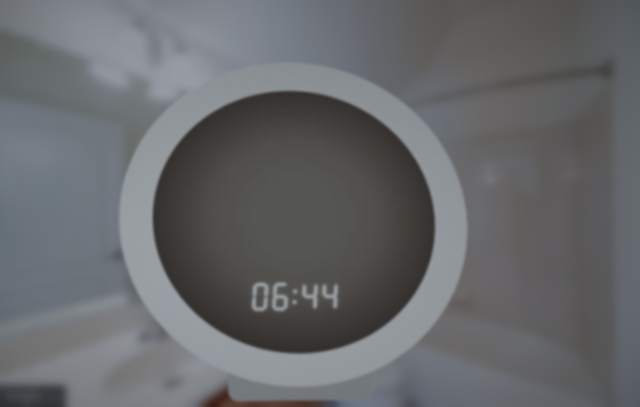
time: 6:44
